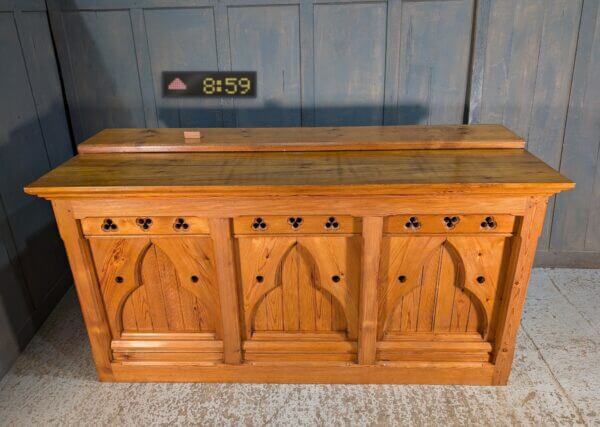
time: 8:59
